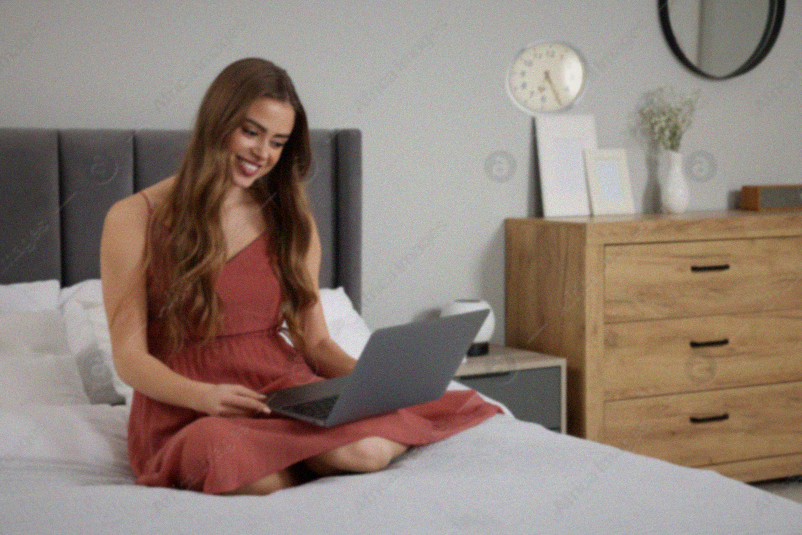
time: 6:25
